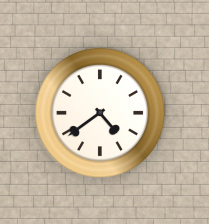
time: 4:39
